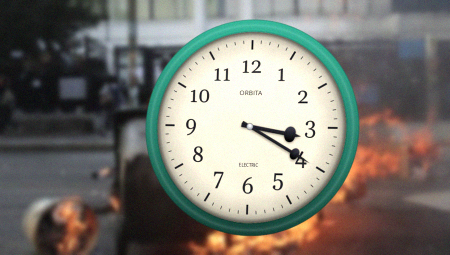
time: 3:20
